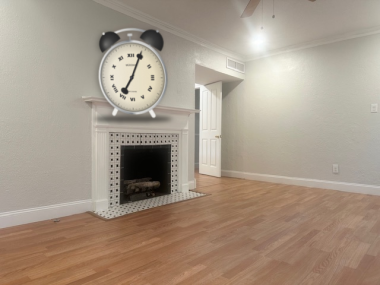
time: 7:04
